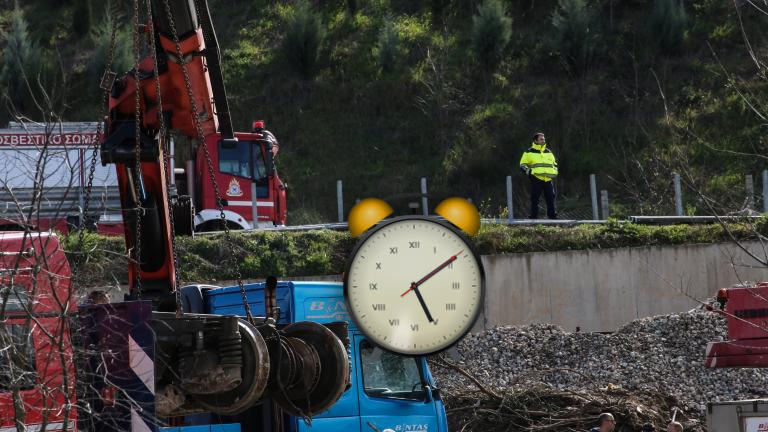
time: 5:09:09
